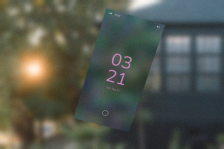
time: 3:21
